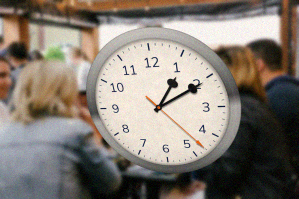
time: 1:10:23
